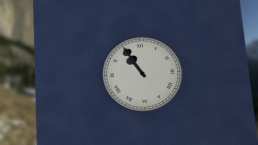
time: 10:55
